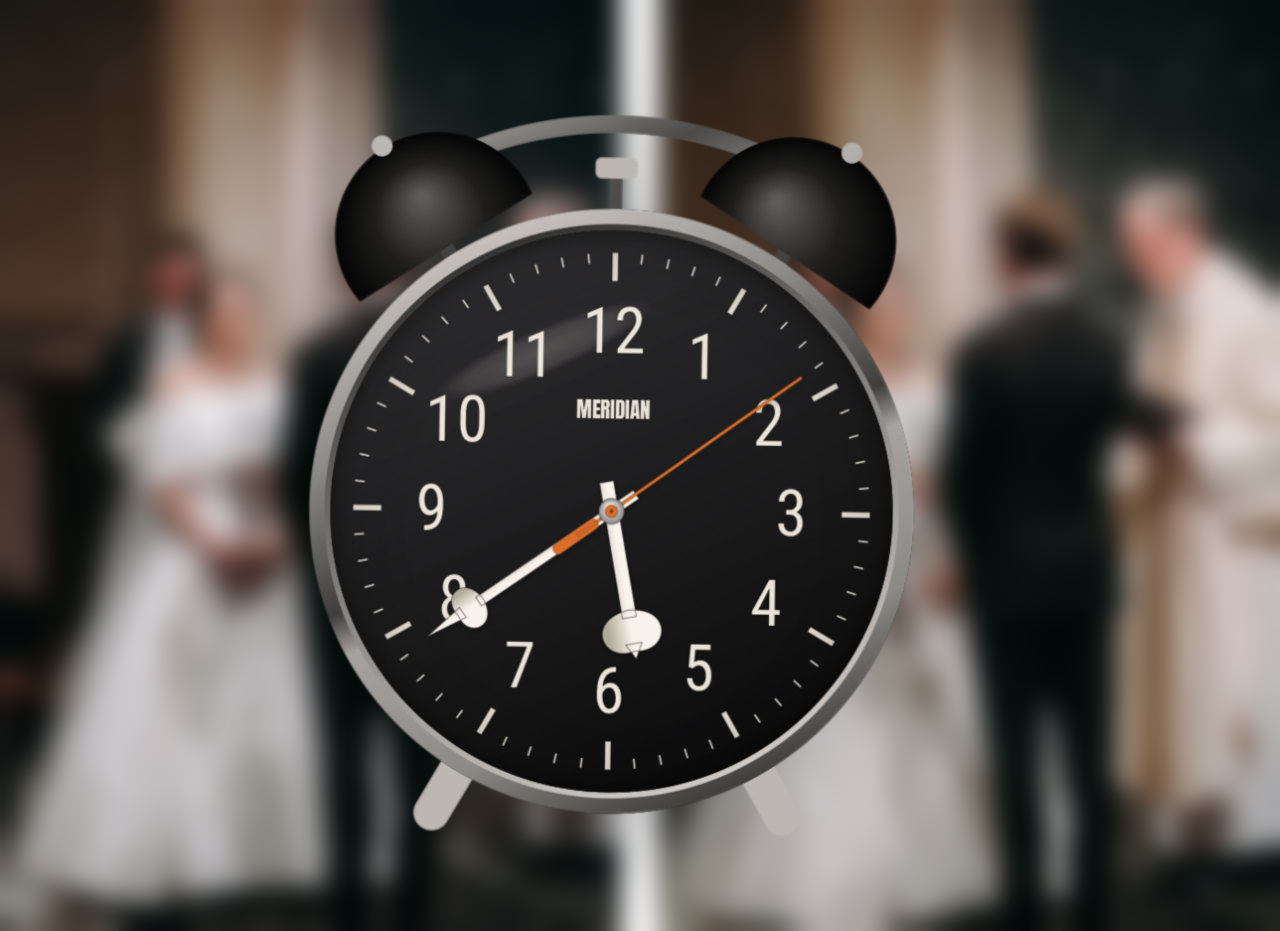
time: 5:39:09
